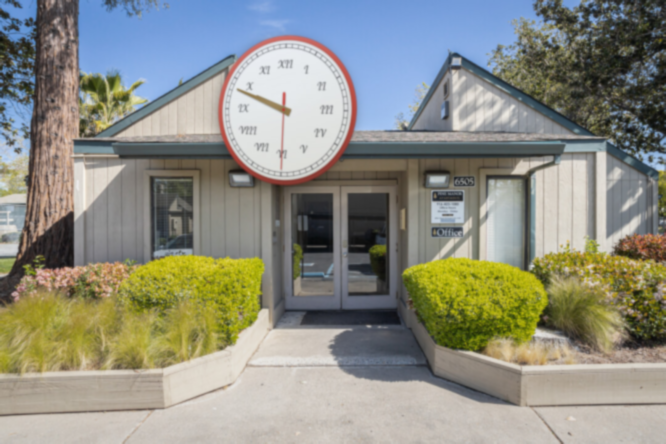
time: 9:48:30
